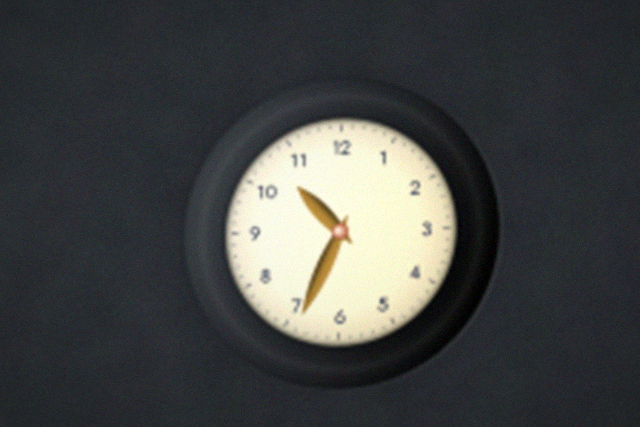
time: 10:34
